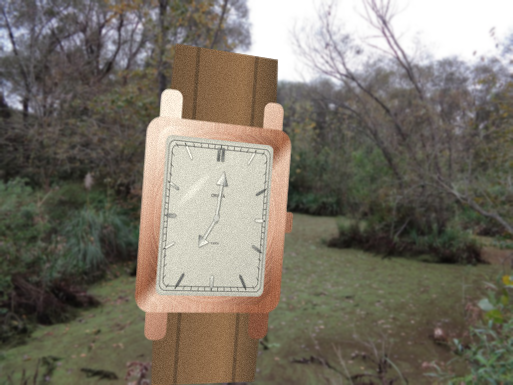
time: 7:01
